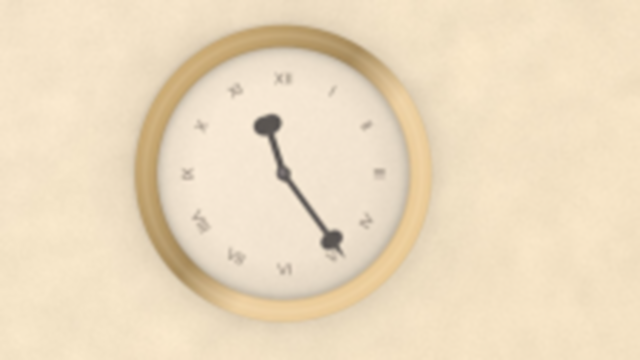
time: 11:24
